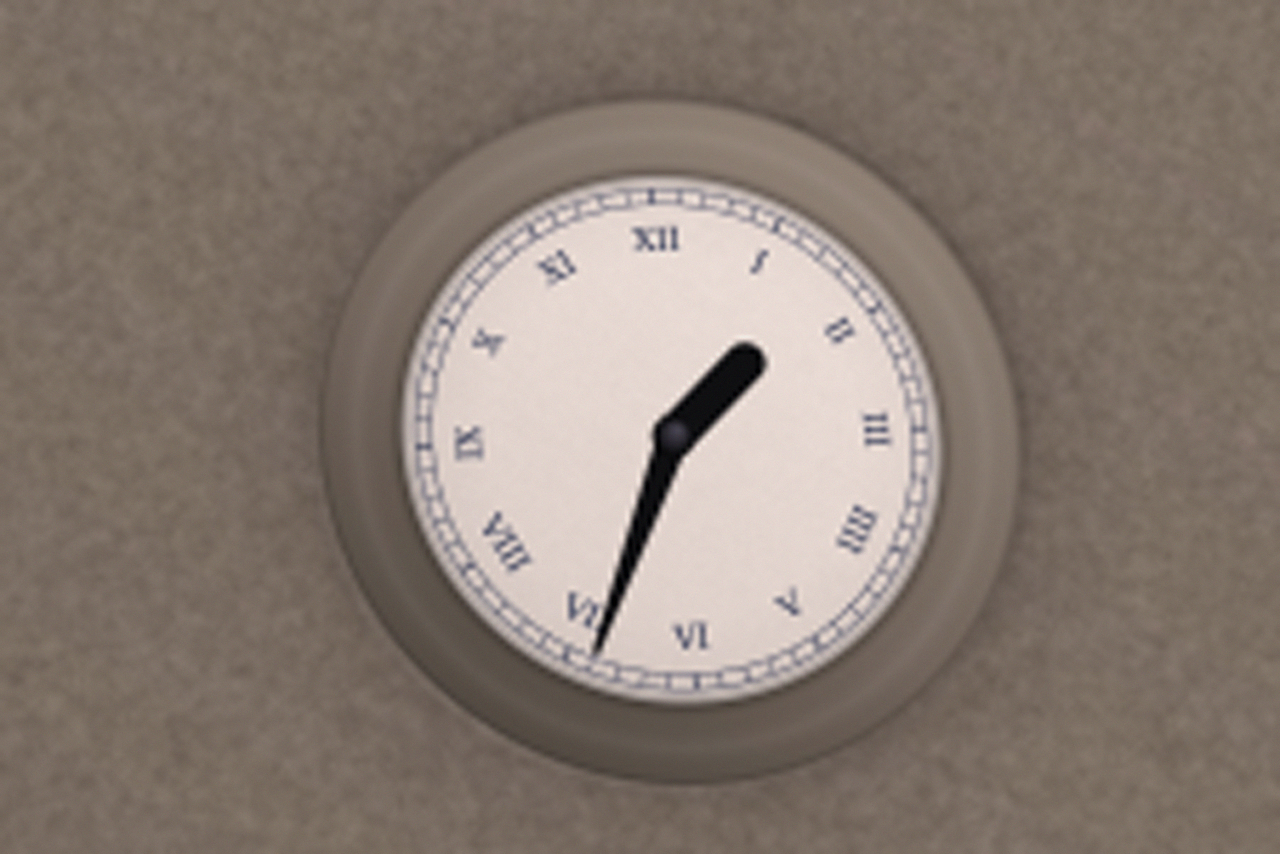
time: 1:34
